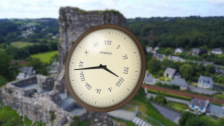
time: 3:43
